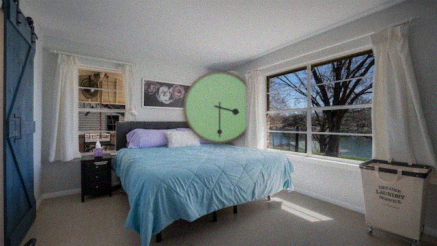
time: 3:30
